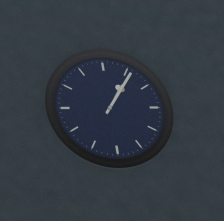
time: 1:06
